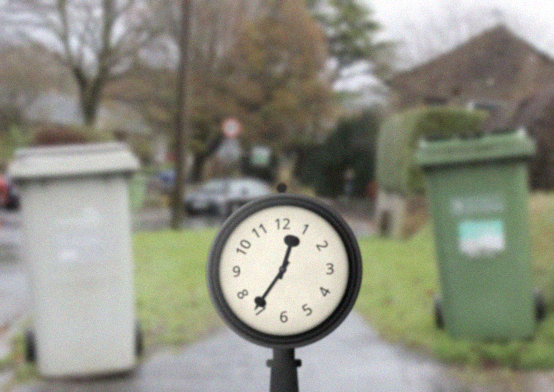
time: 12:36
